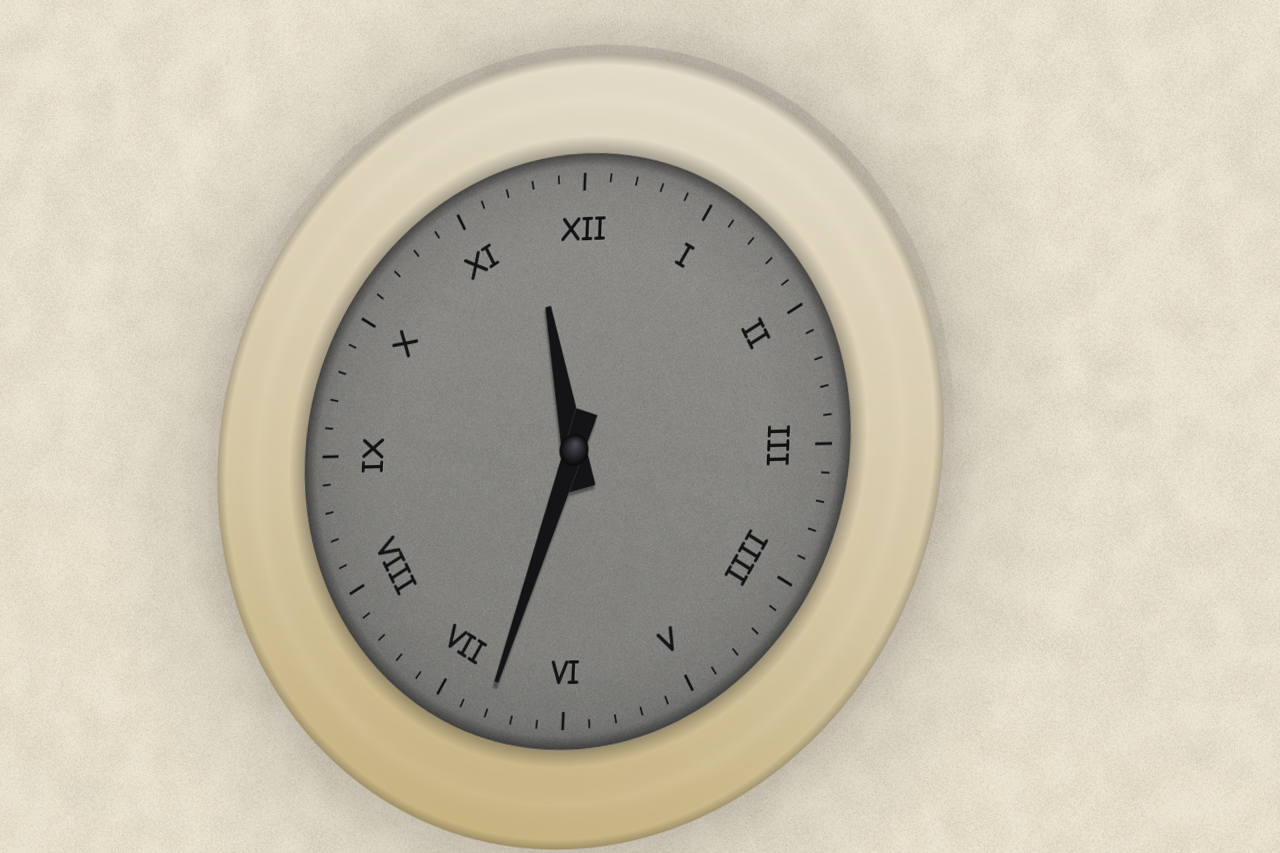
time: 11:33
